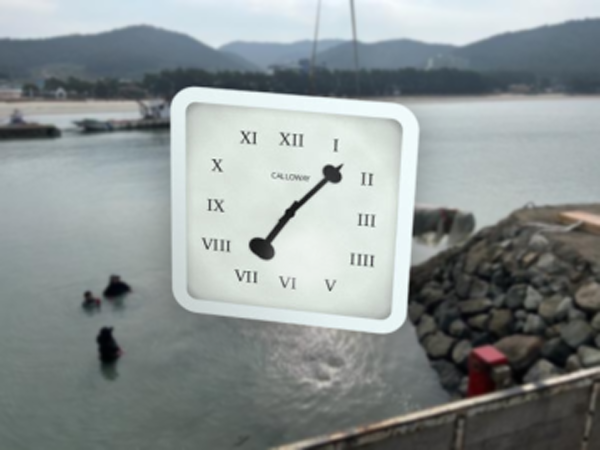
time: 7:07
